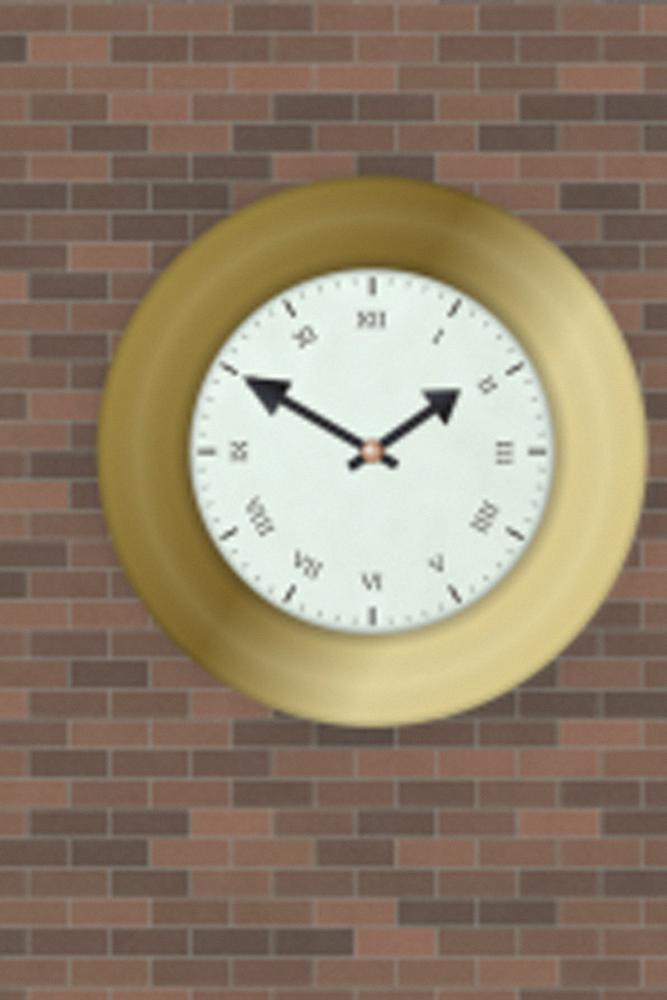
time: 1:50
